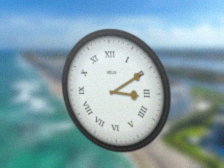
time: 3:10
